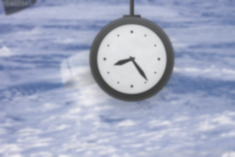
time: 8:24
